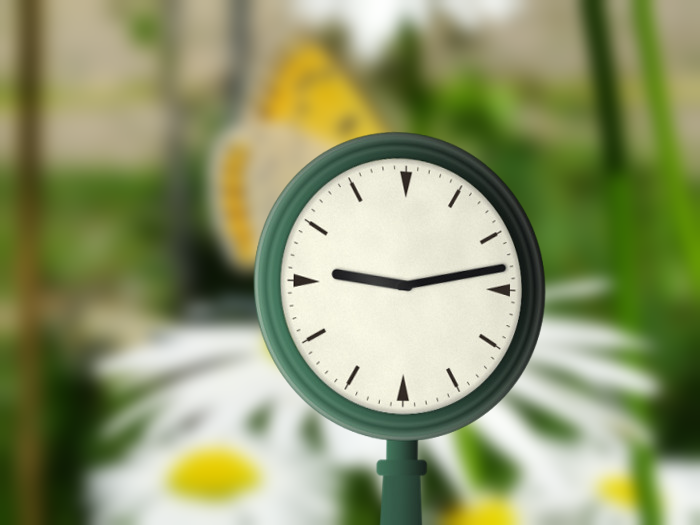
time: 9:13
